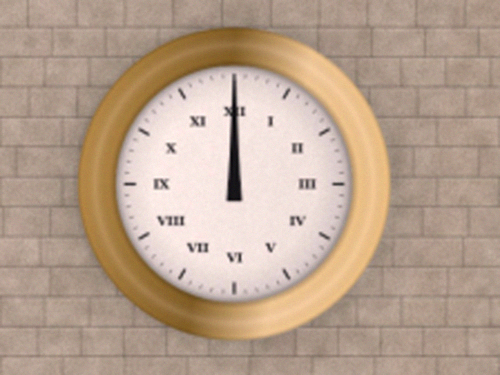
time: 12:00
